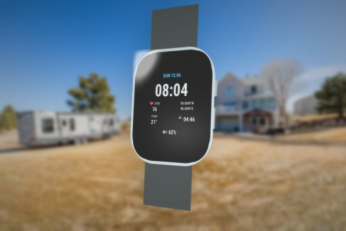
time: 8:04
